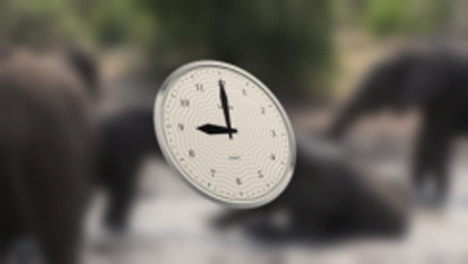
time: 9:00
